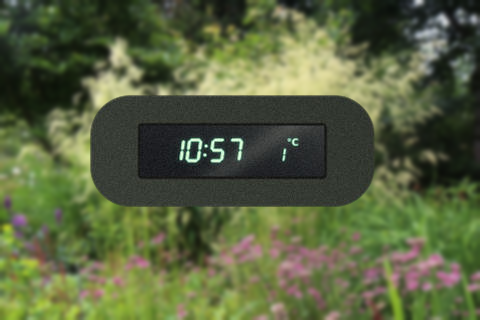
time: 10:57
